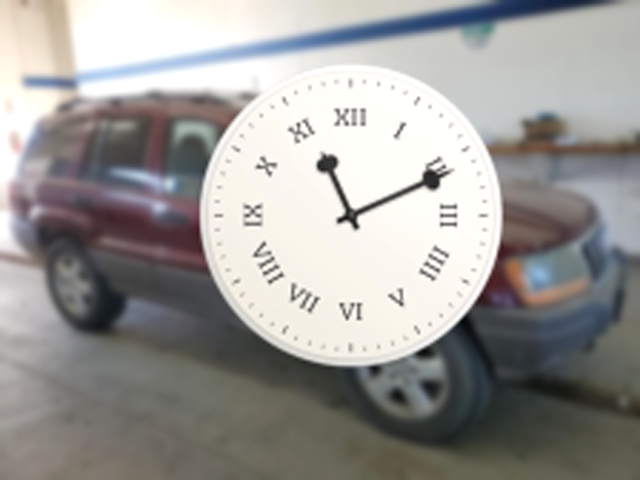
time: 11:11
